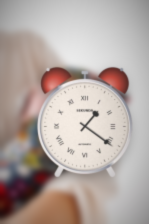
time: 1:21
